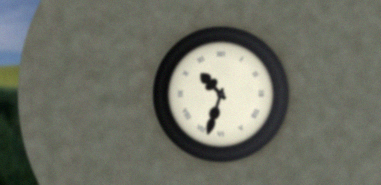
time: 10:33
